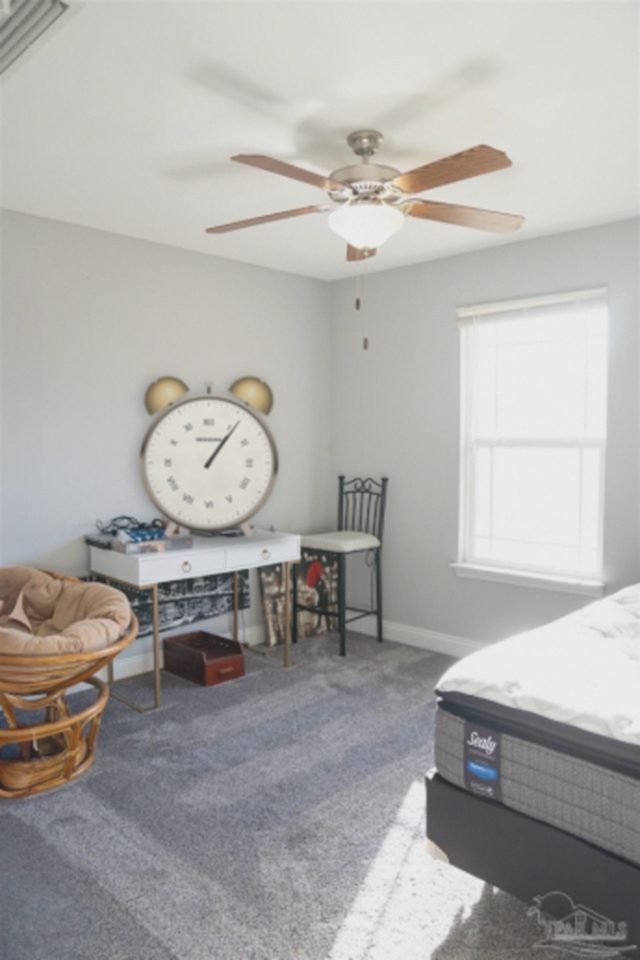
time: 1:06
